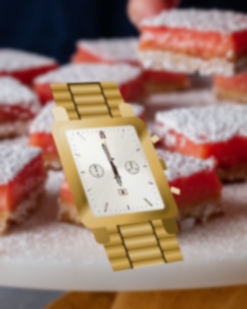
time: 5:59
